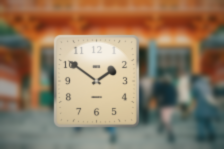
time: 1:51
